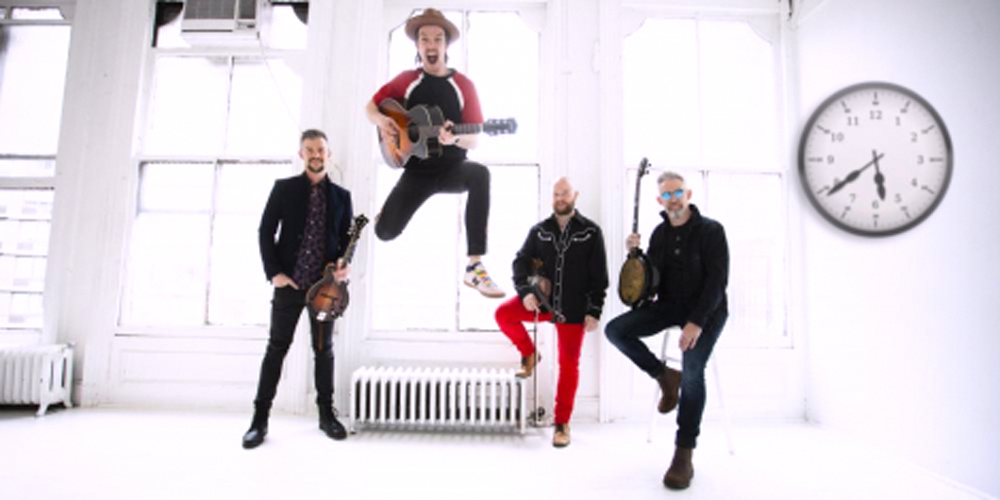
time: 5:39
